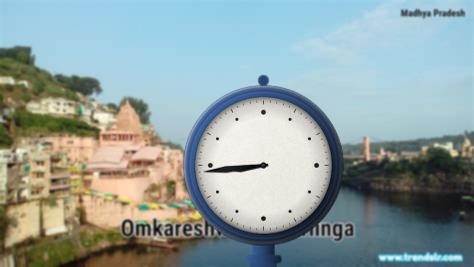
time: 8:44
